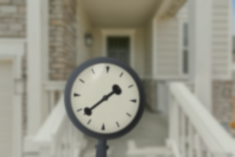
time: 1:38
